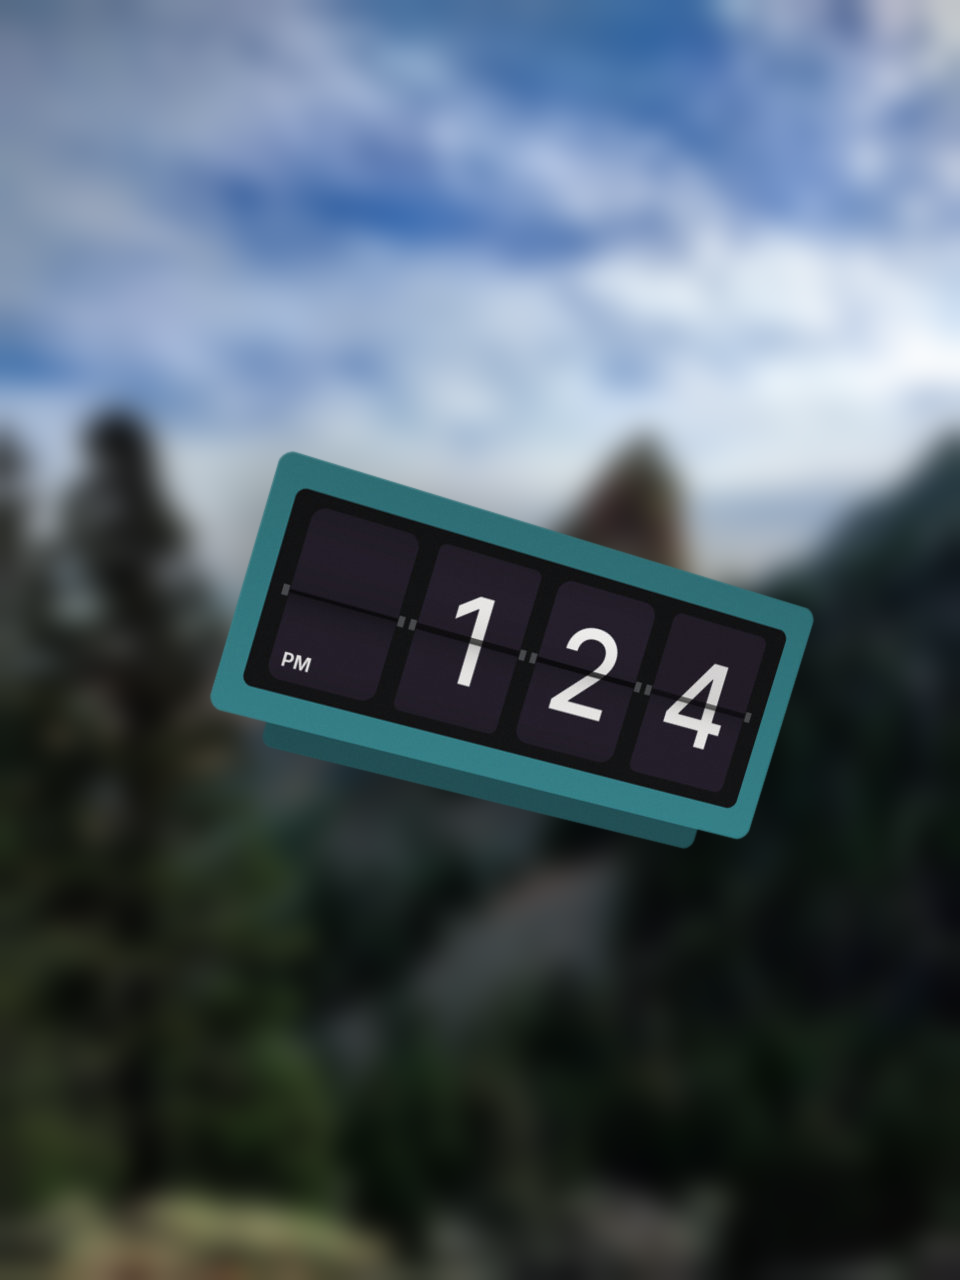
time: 1:24
